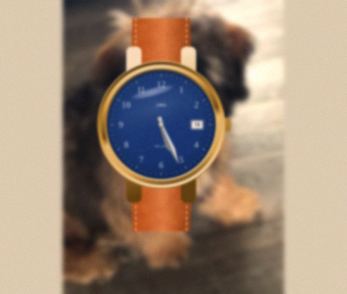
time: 5:26
